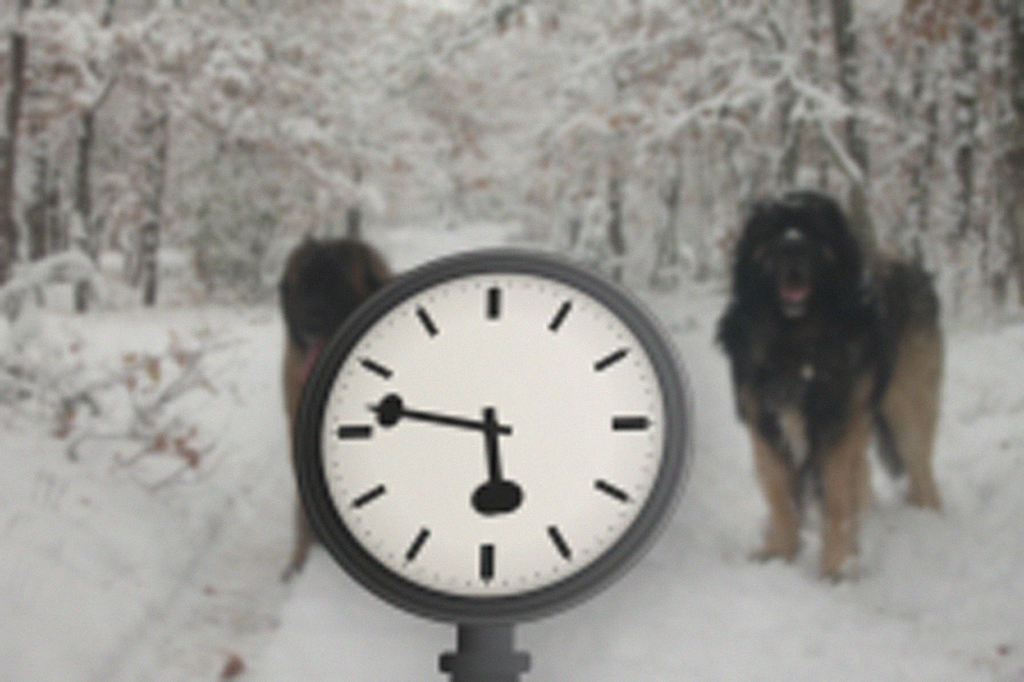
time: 5:47
